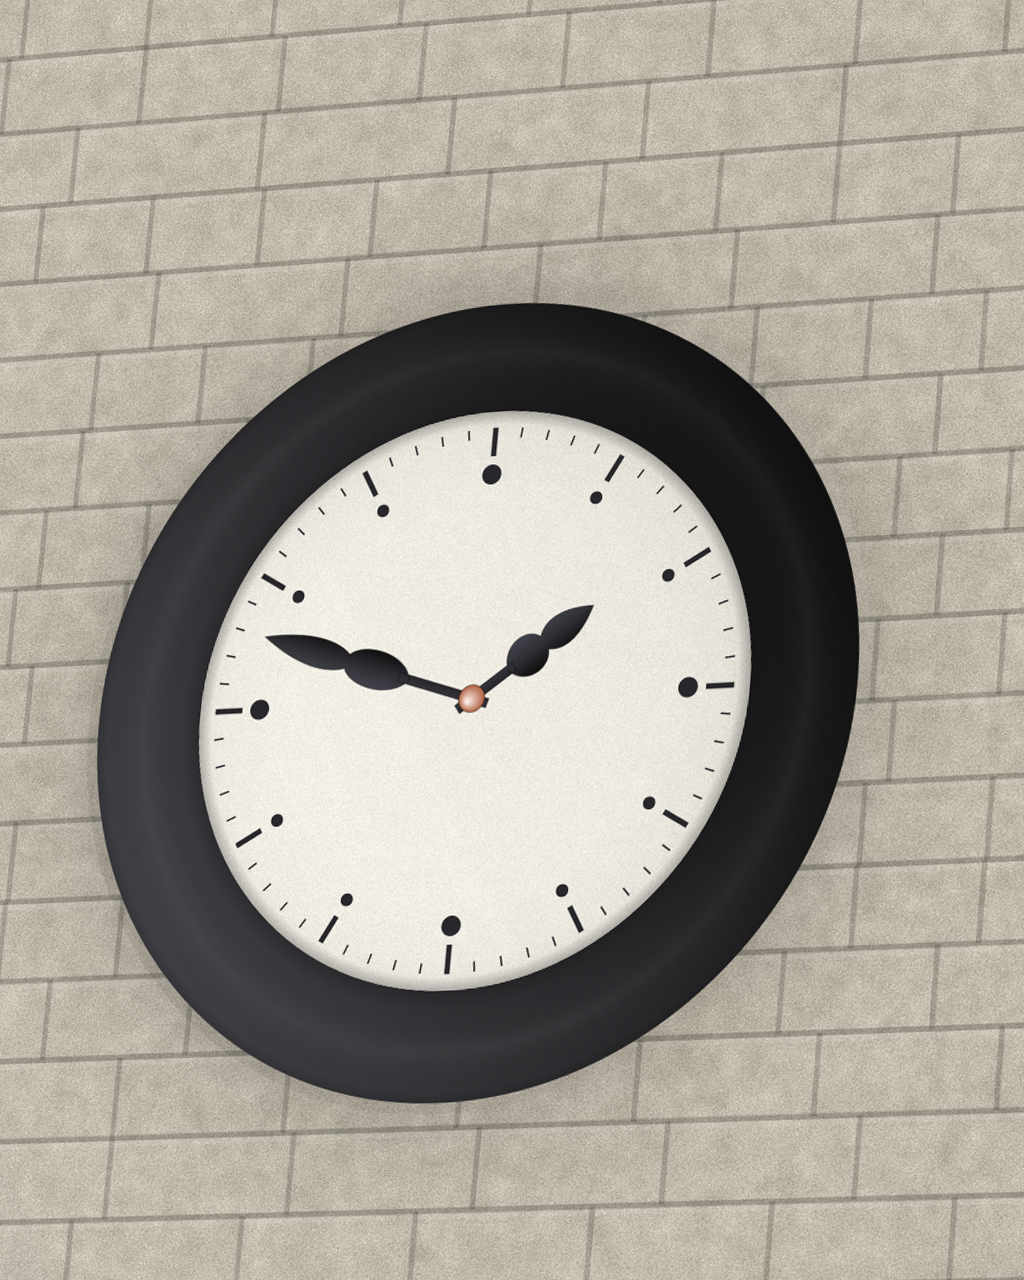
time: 1:48
